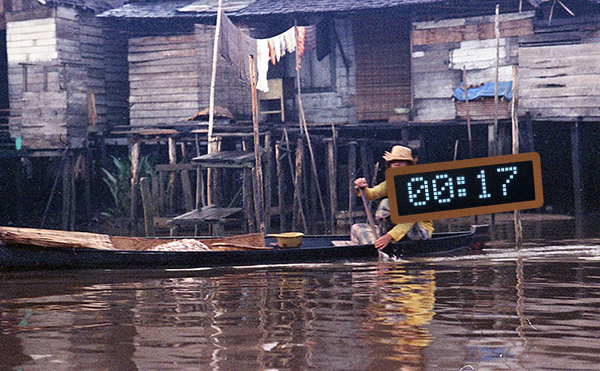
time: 0:17
